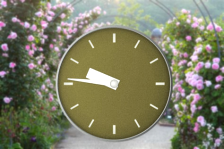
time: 9:46
